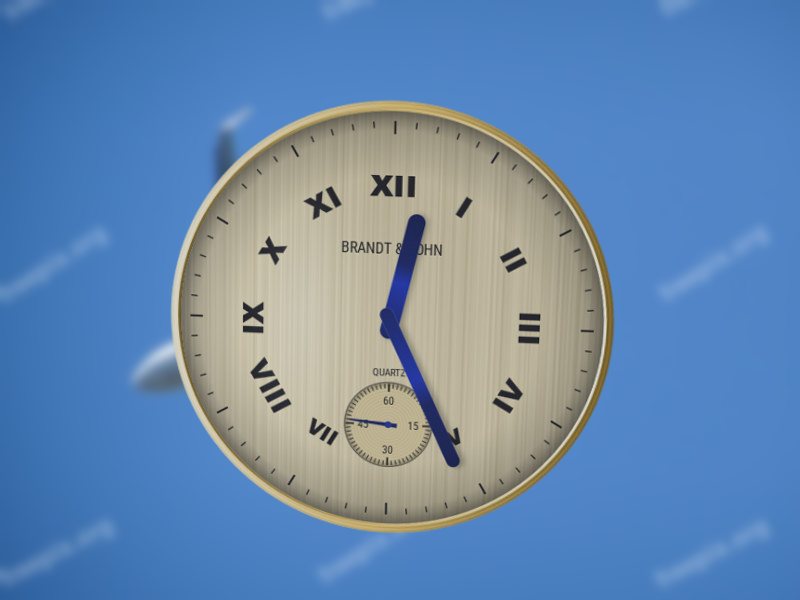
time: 12:25:46
